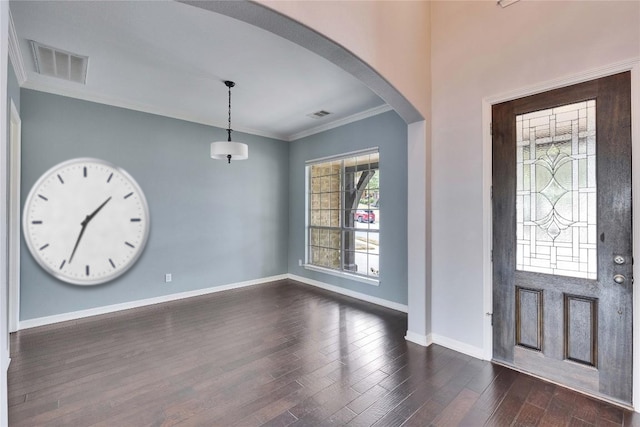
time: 1:34
